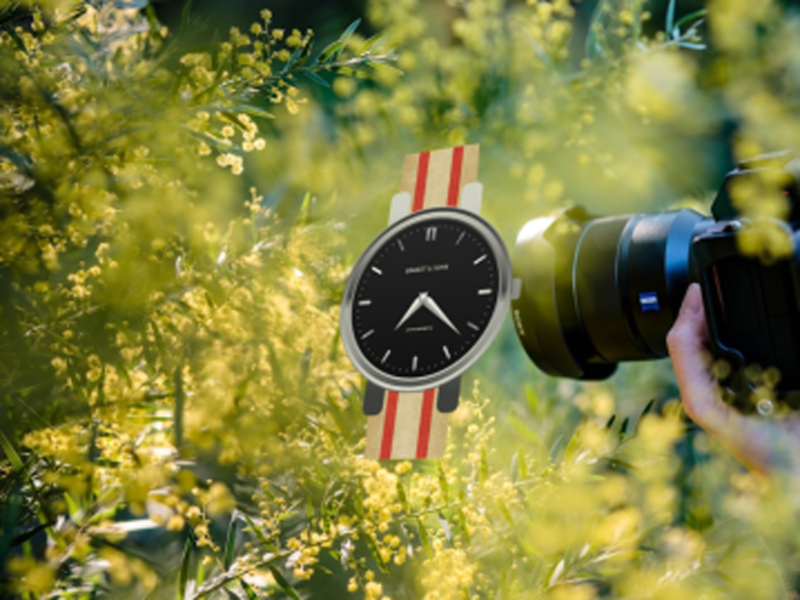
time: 7:22
